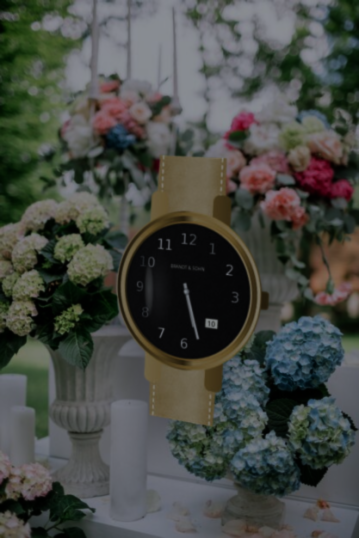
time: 5:27
